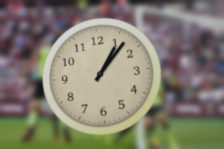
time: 1:07
